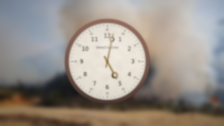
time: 5:02
